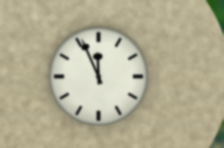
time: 11:56
